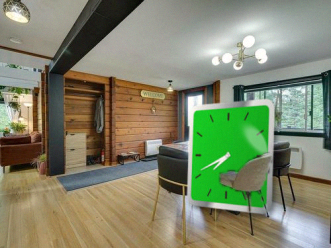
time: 7:41
